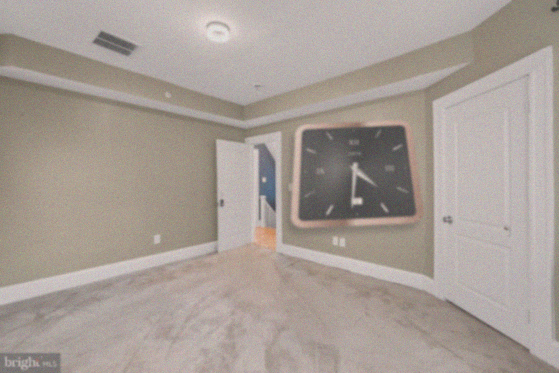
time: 4:31
